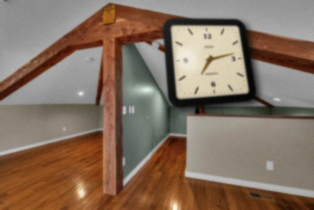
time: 7:13
